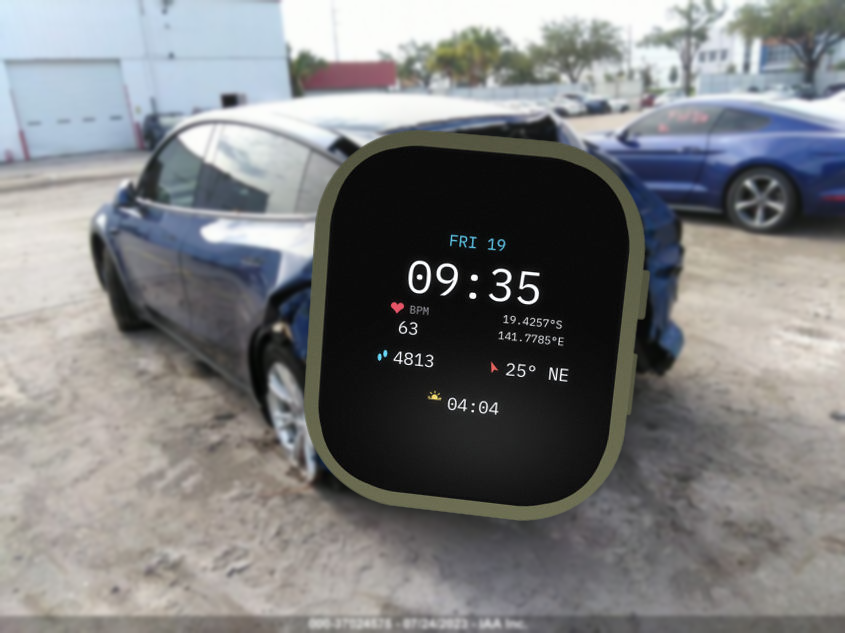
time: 9:35
